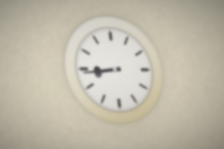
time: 8:44
